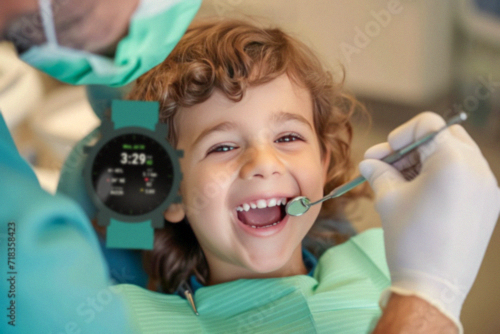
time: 3:29
